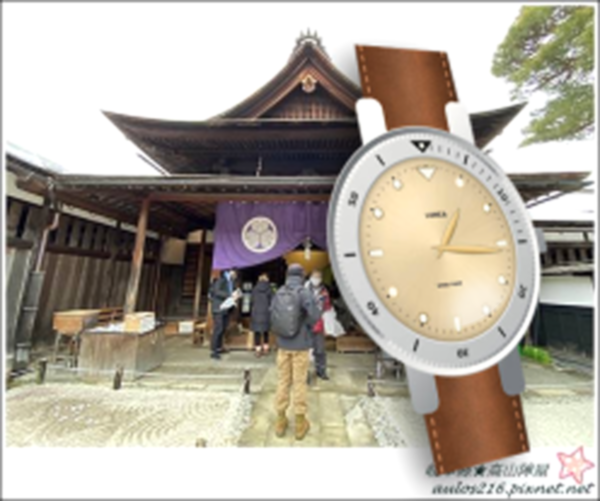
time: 1:16
